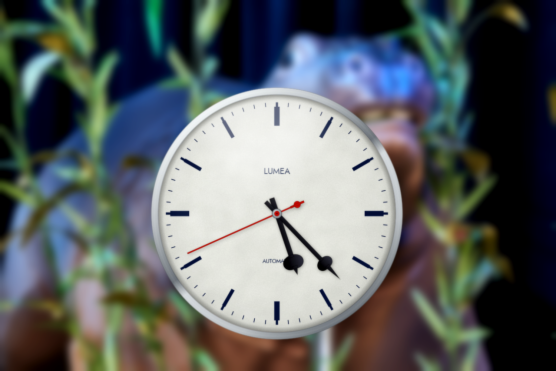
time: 5:22:41
